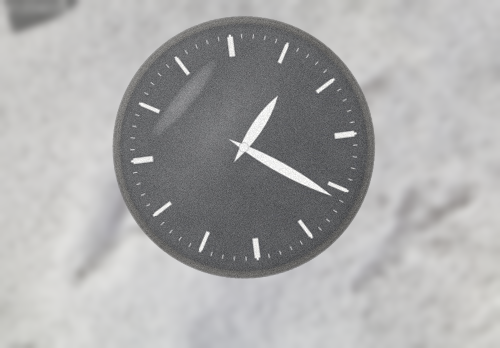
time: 1:21
